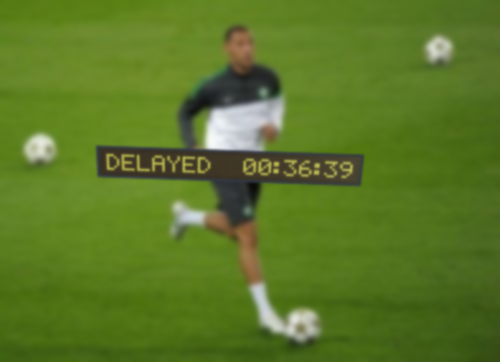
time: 0:36:39
